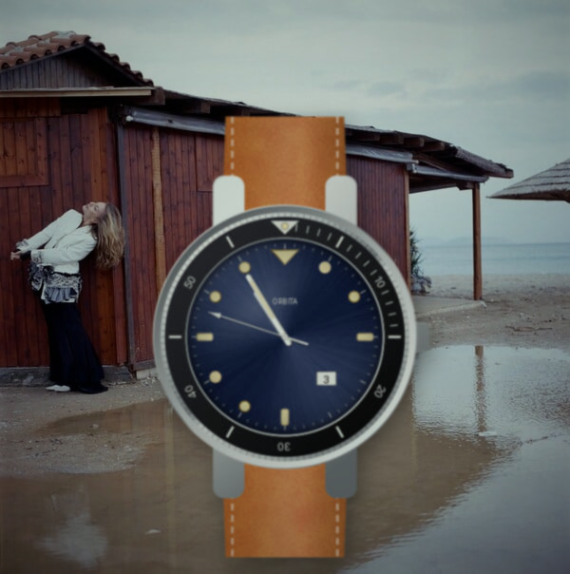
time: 10:54:48
